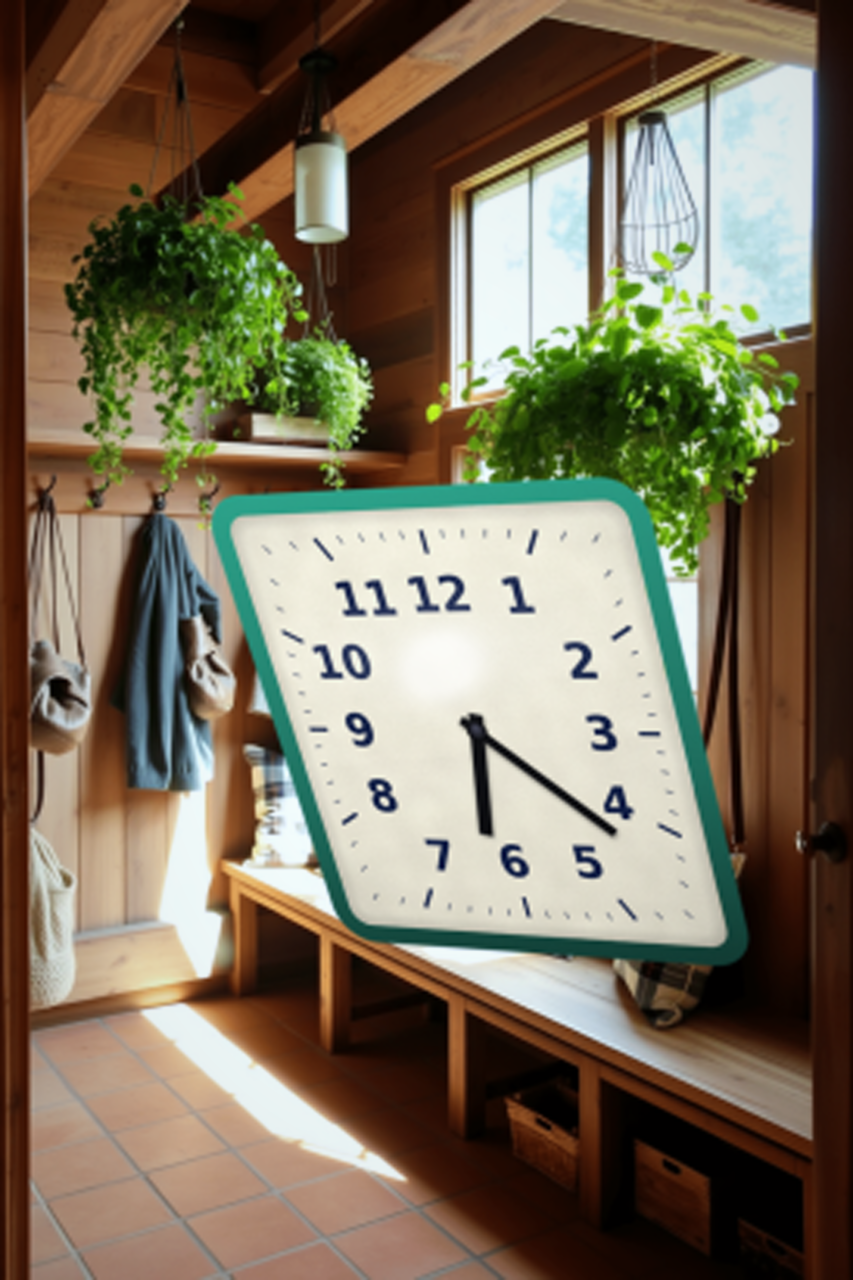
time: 6:22
